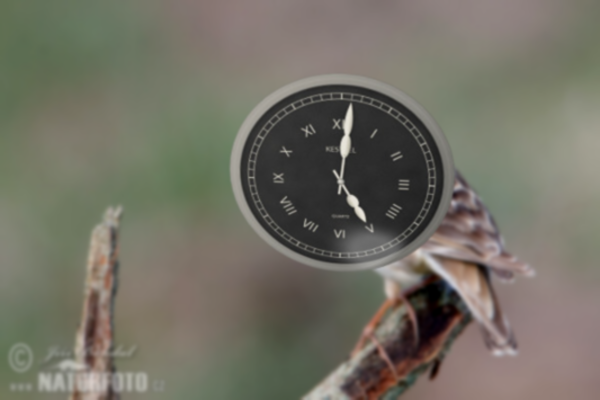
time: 5:01
